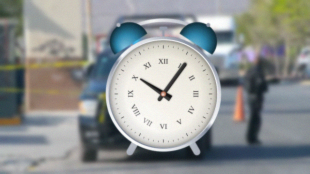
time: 10:06
